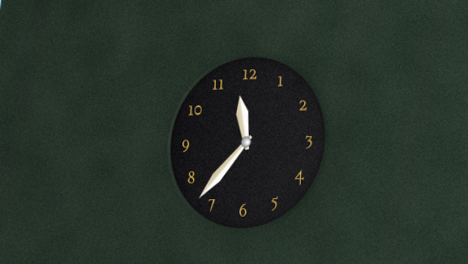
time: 11:37
